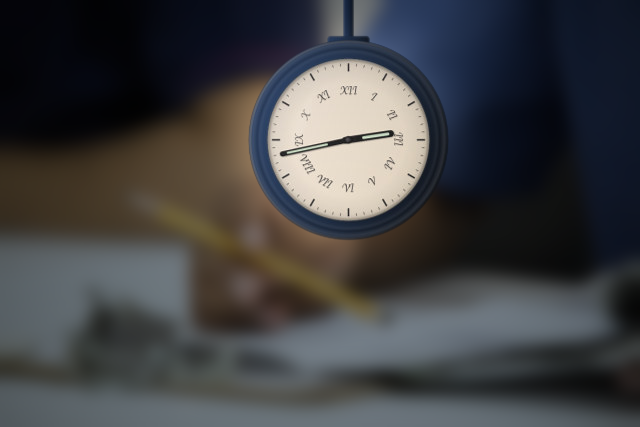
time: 2:43
